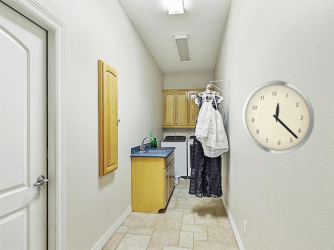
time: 12:23
